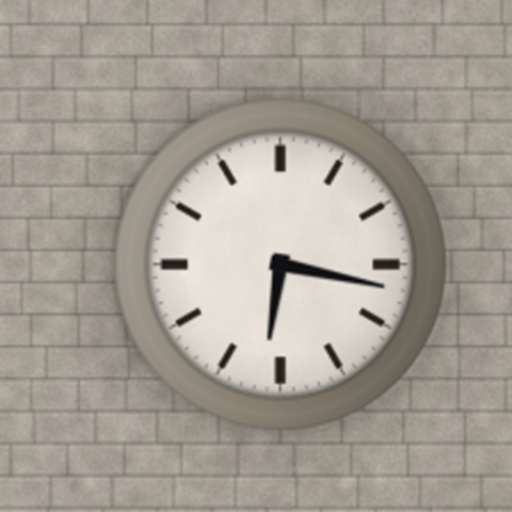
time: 6:17
